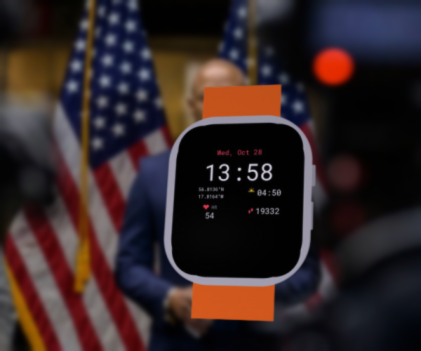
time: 13:58
